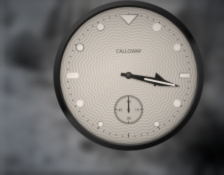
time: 3:17
